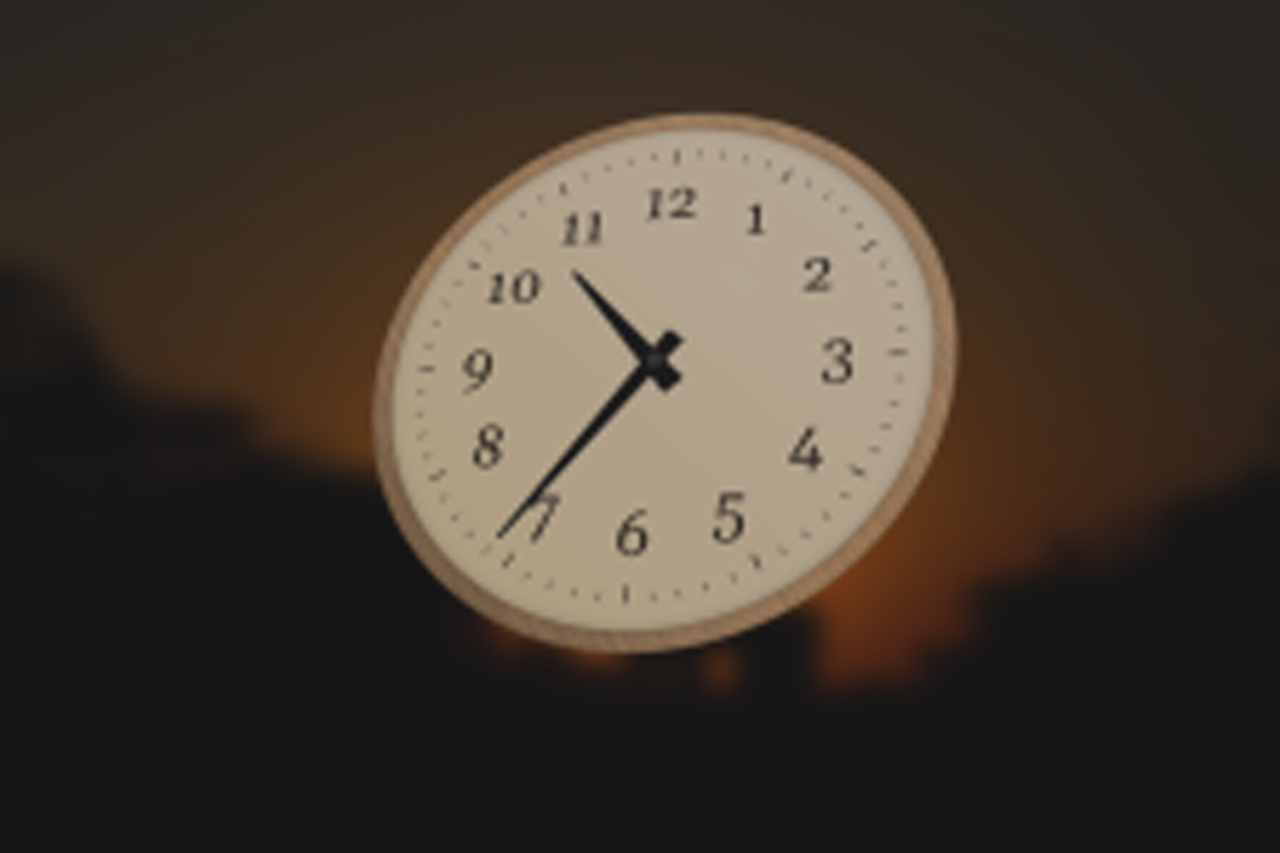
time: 10:36
